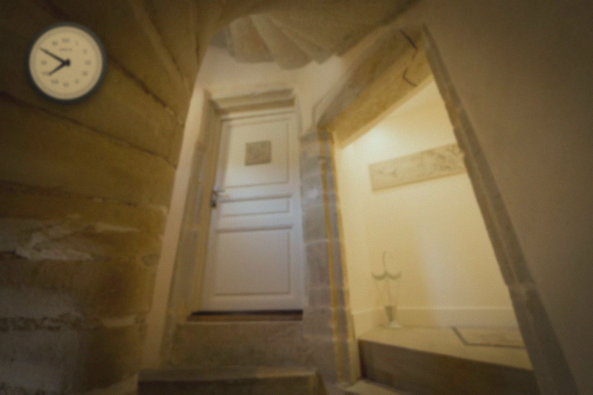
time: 7:50
